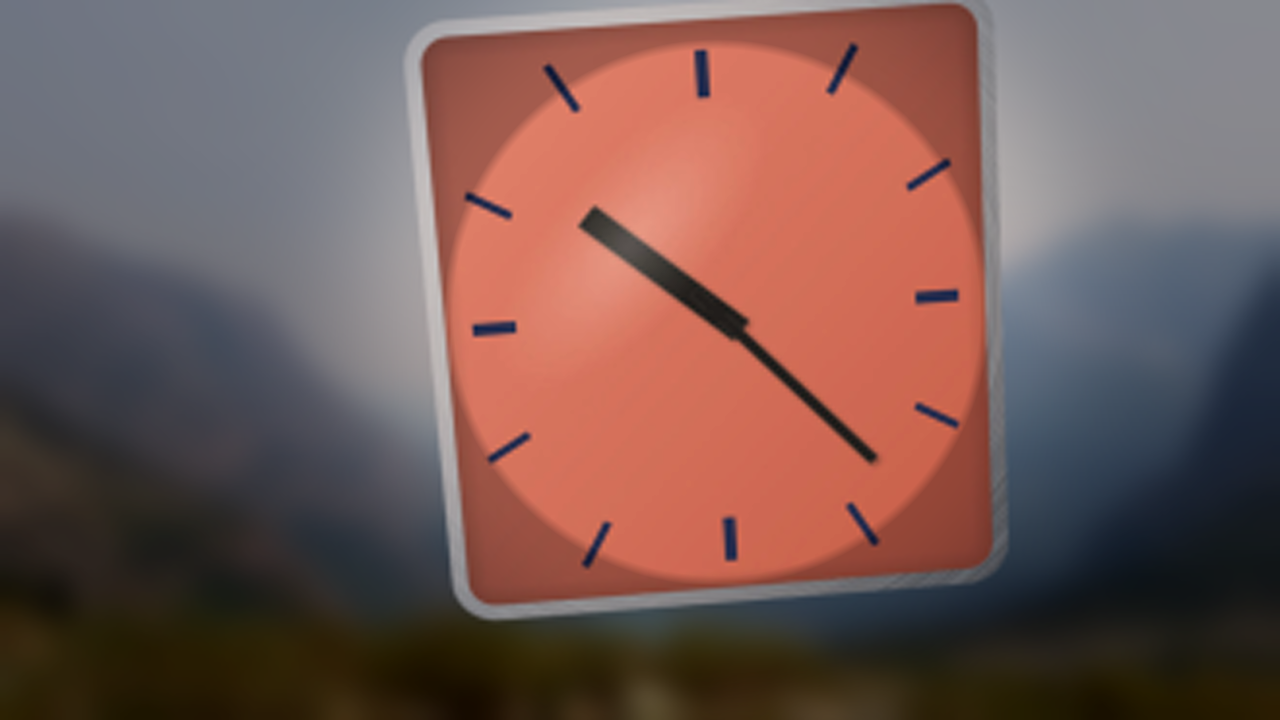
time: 10:23
